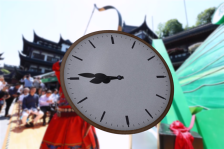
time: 8:46
